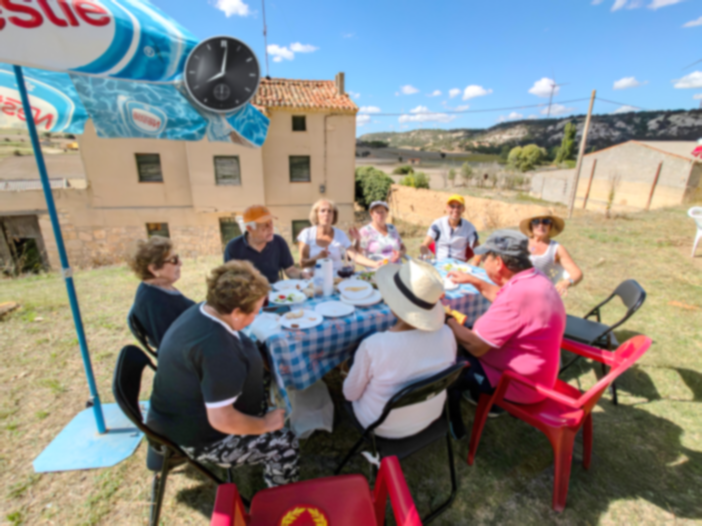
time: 8:01
